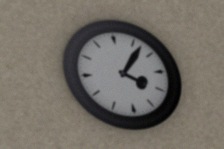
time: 4:07
